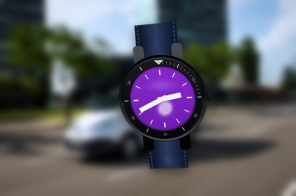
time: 2:41
